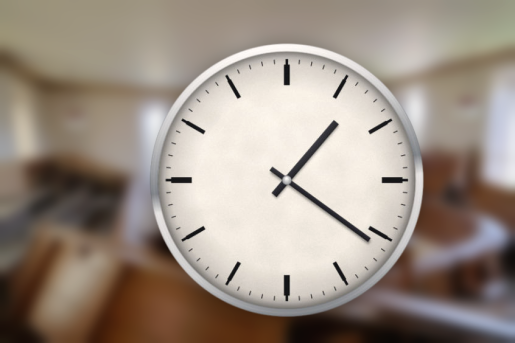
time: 1:21
